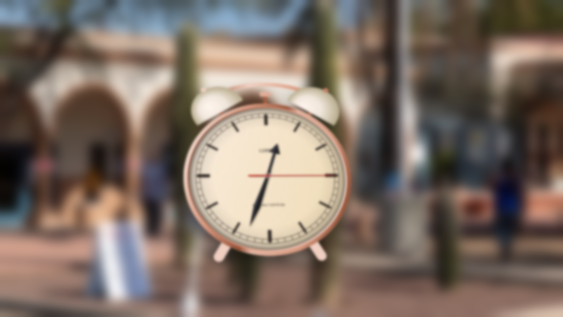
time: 12:33:15
